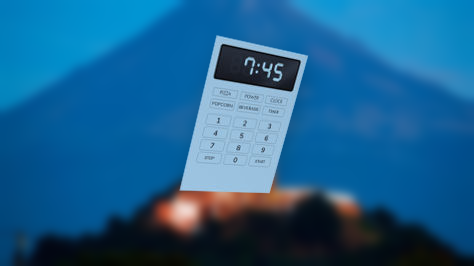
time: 7:45
